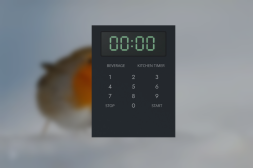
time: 0:00
